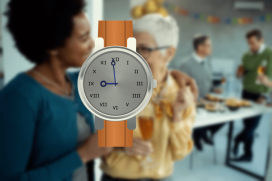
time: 8:59
